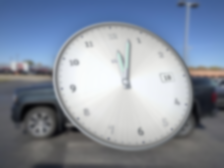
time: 12:03
